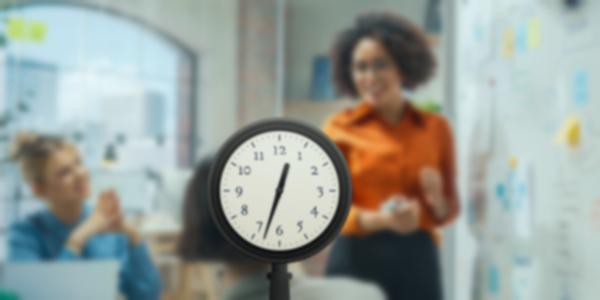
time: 12:33
